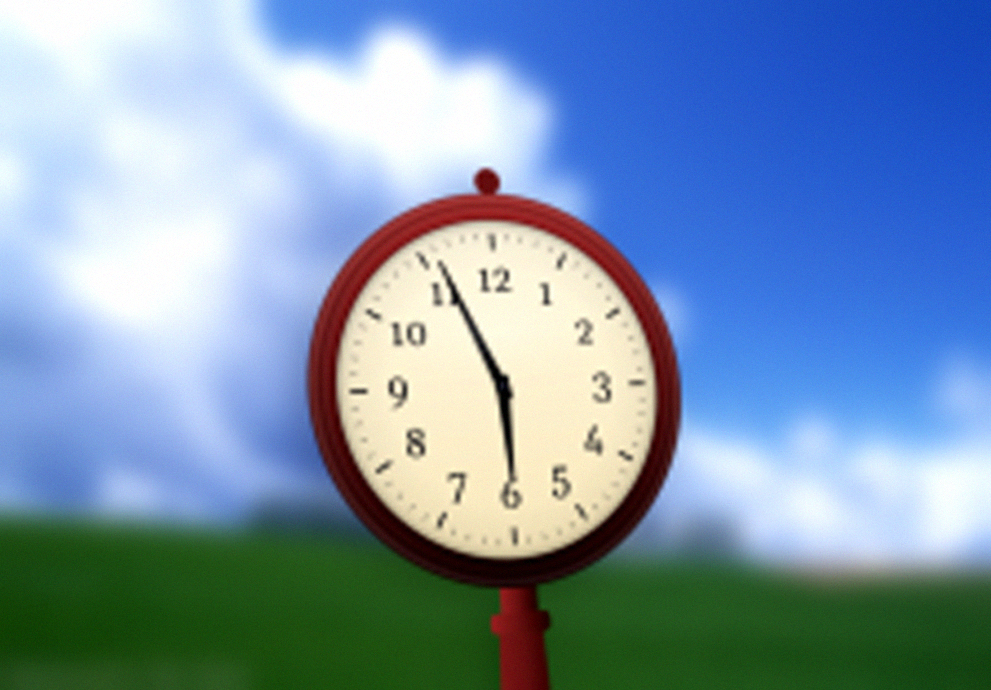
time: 5:56
